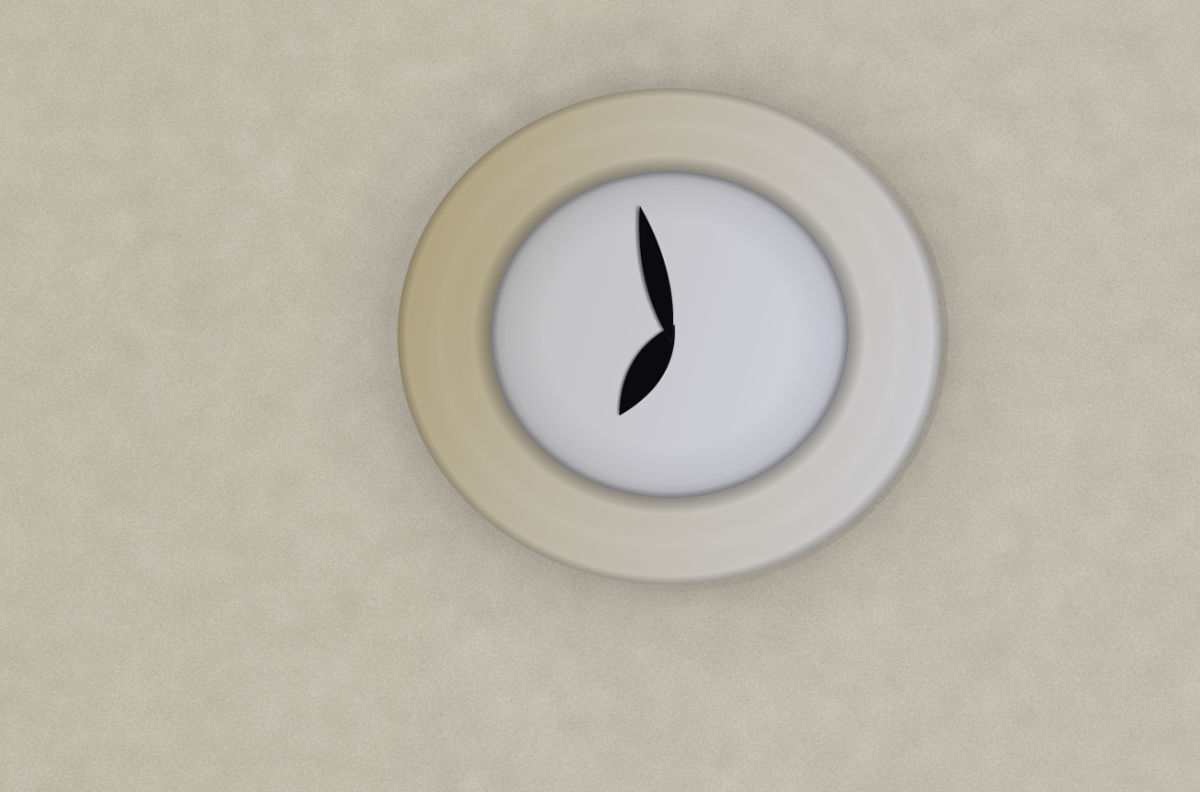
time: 6:58
